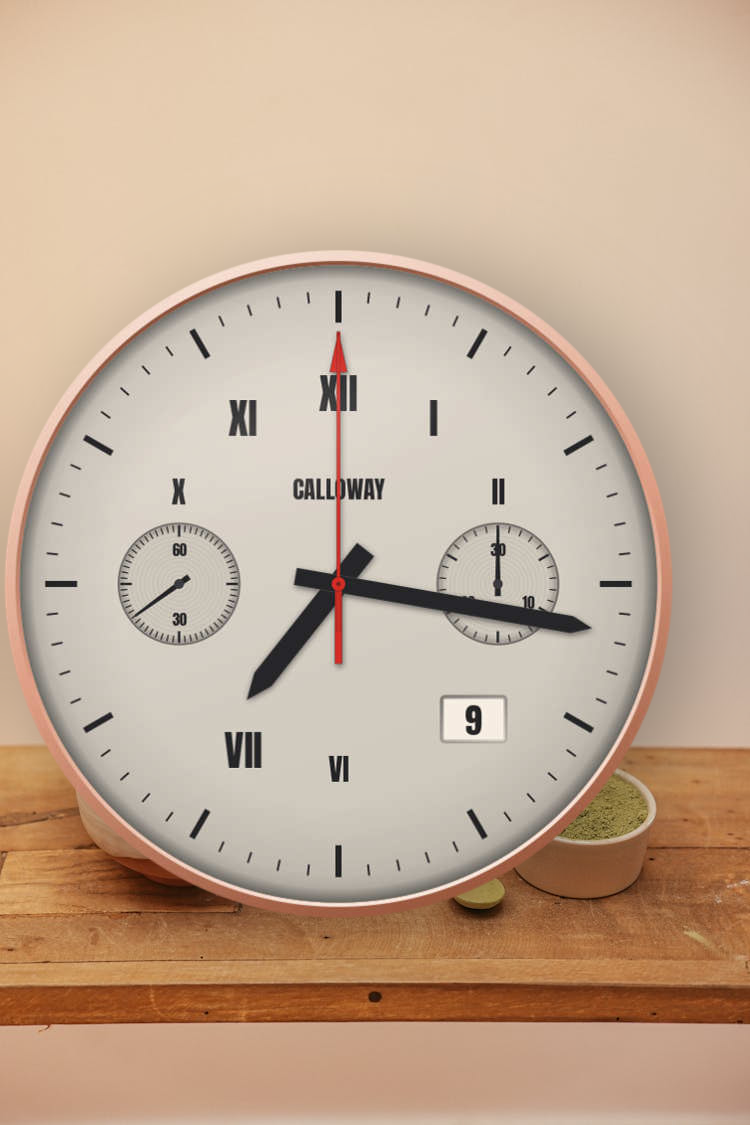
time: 7:16:39
